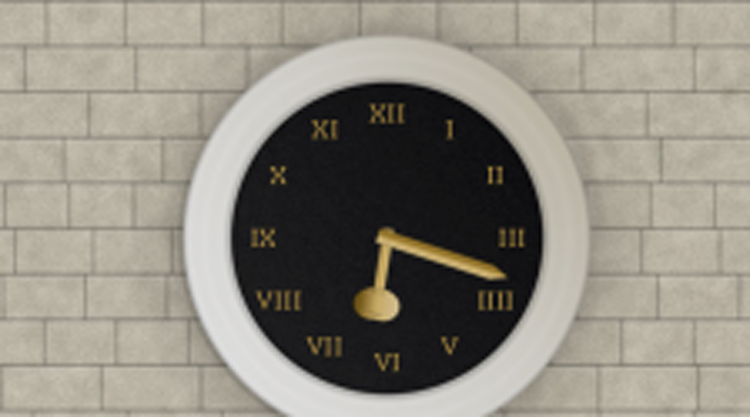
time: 6:18
